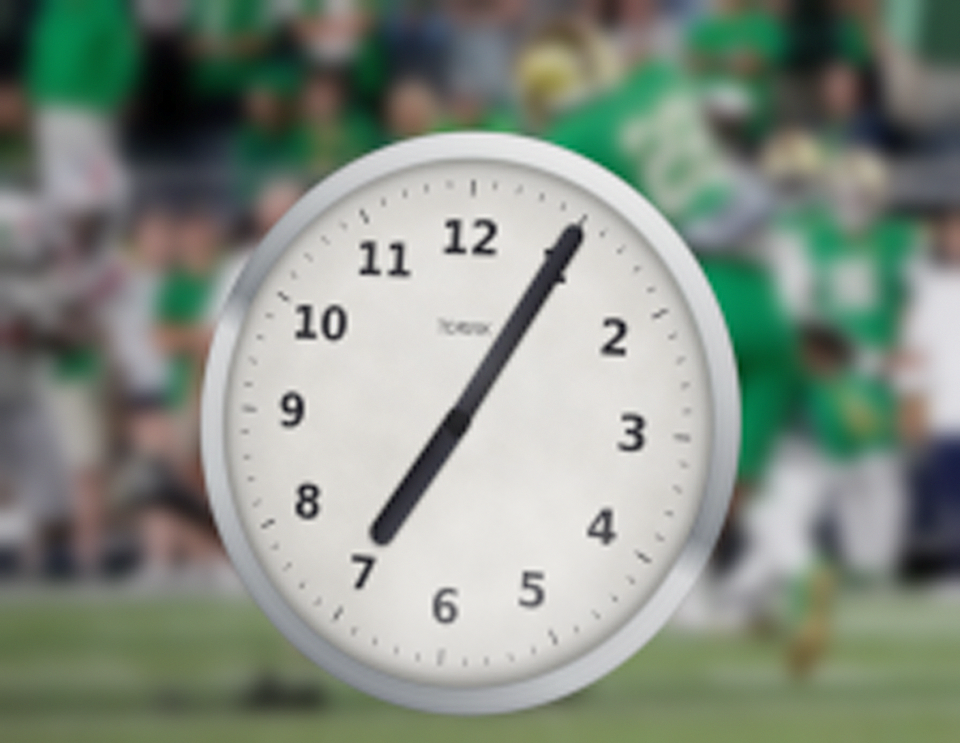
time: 7:05
